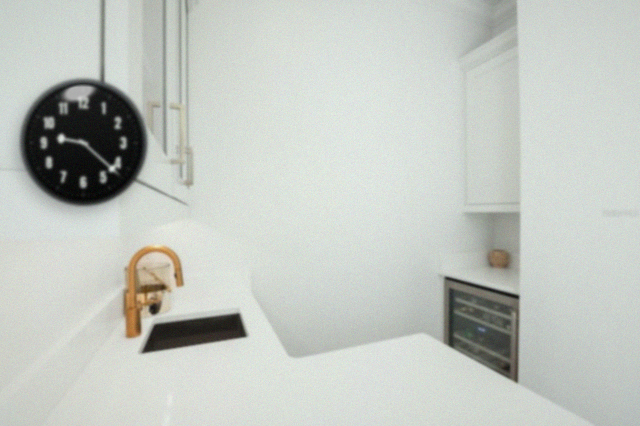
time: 9:22
